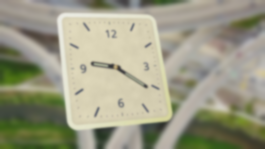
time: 9:21
